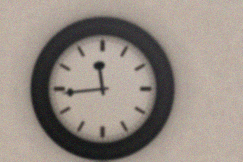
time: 11:44
